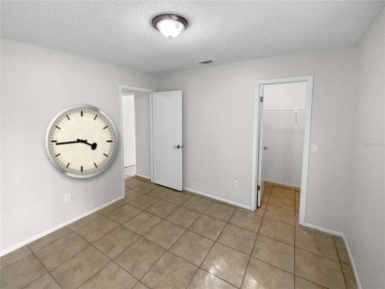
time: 3:44
